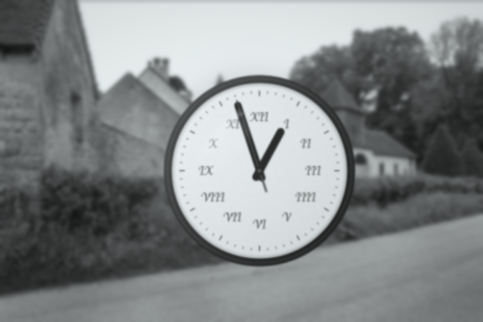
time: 12:56:57
